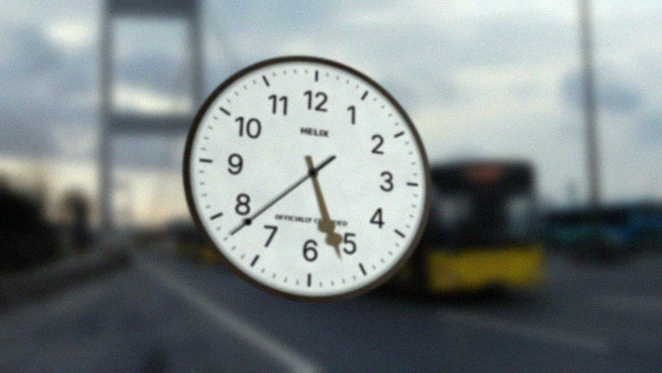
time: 5:26:38
